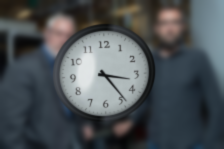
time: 3:24
